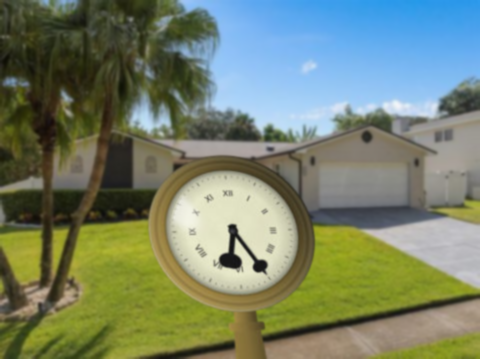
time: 6:25
